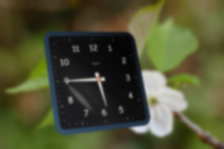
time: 5:45
